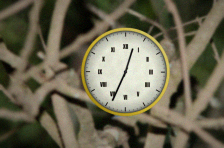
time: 12:34
